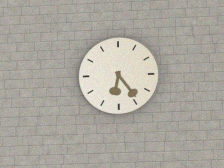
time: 6:24
